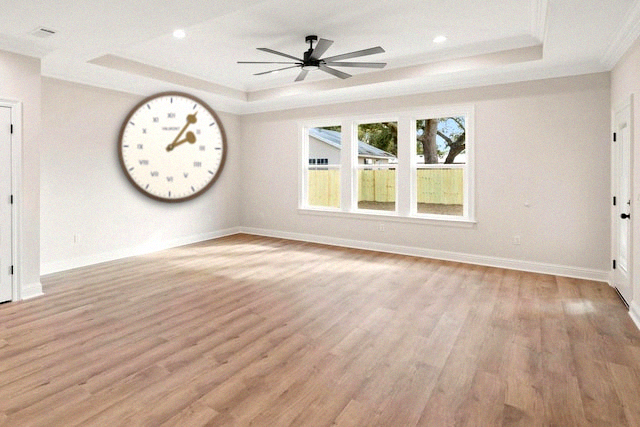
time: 2:06
